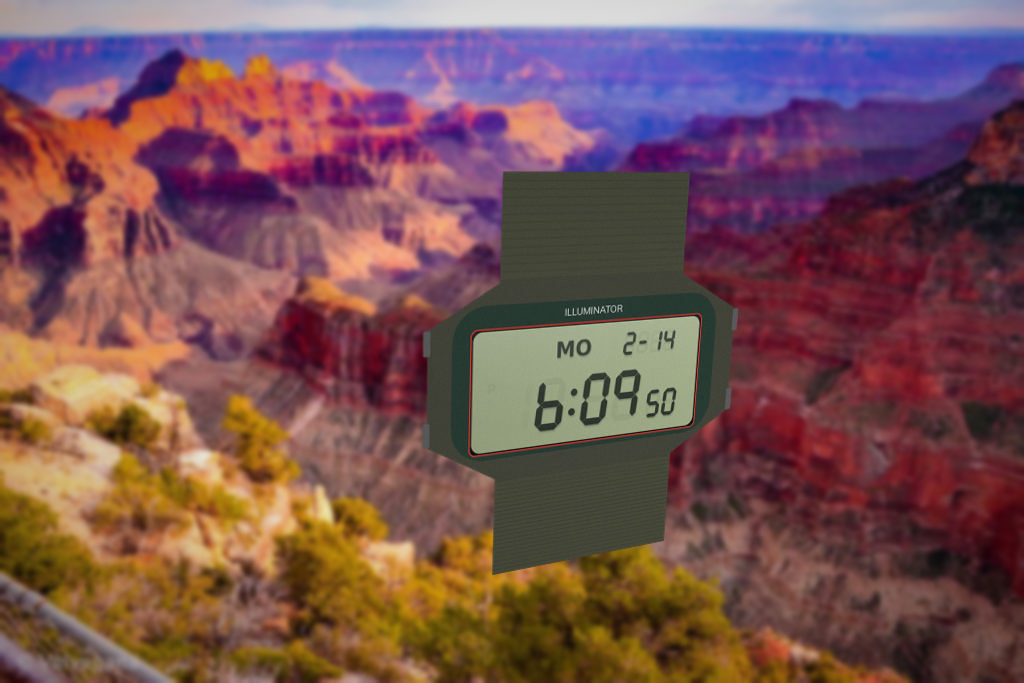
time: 6:09:50
